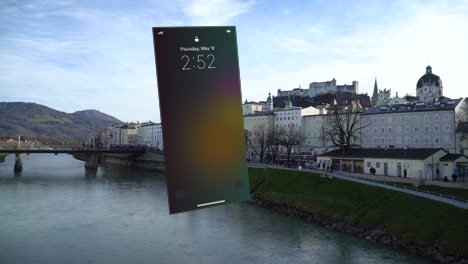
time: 2:52
